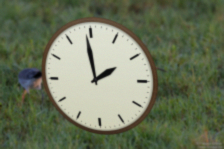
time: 1:59
